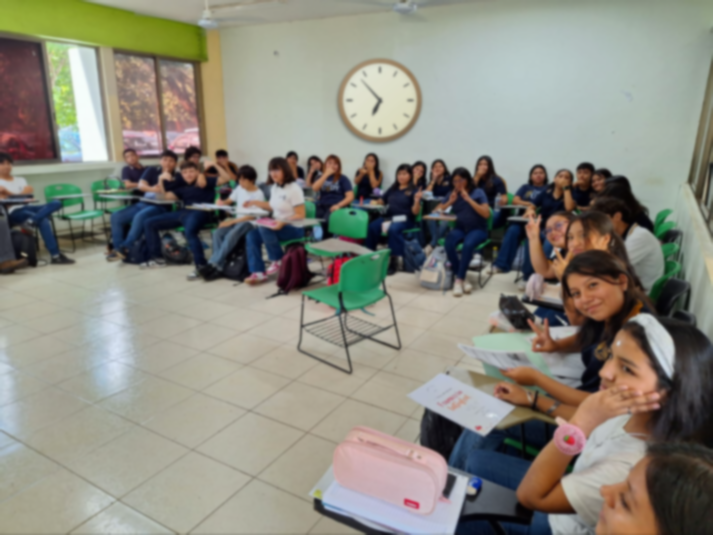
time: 6:53
